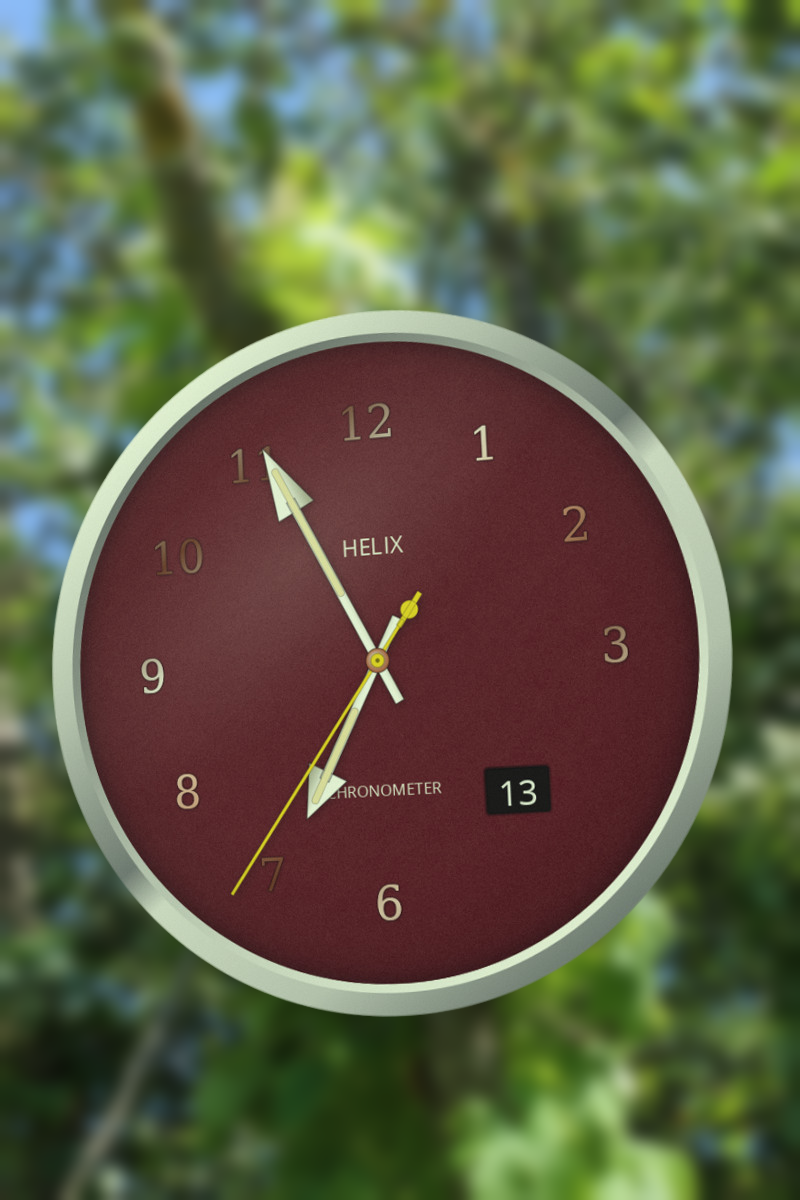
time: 6:55:36
